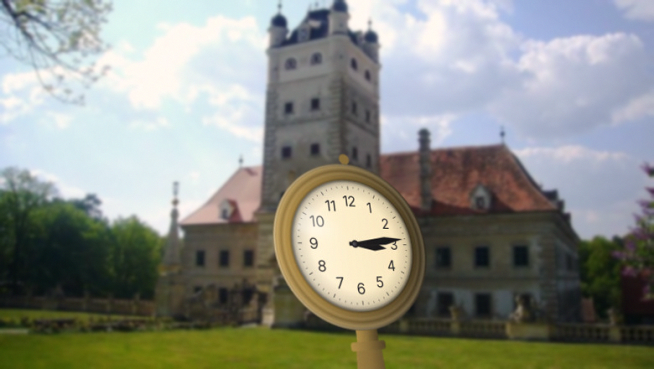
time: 3:14
